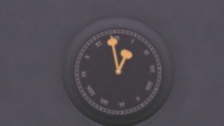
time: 12:59
